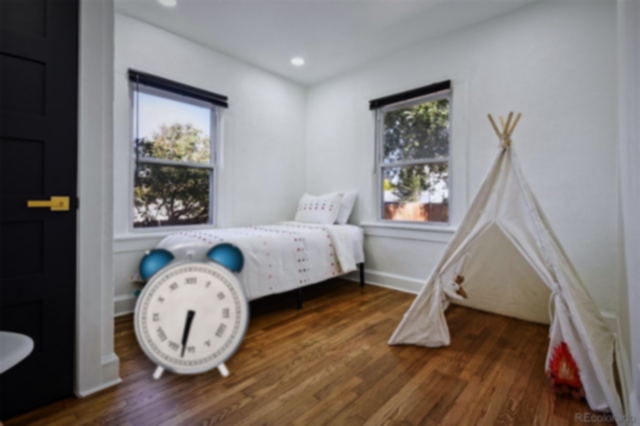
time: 6:32
